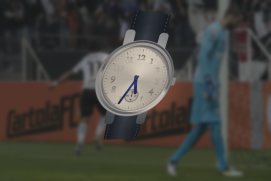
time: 5:34
